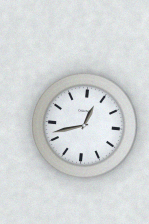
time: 12:42
